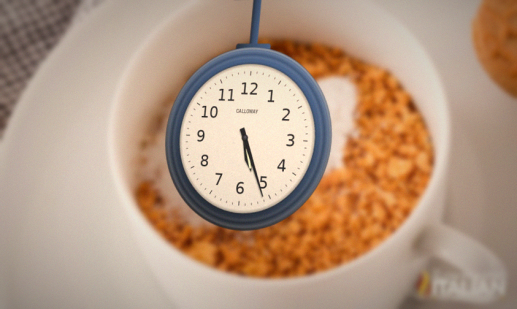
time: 5:26
